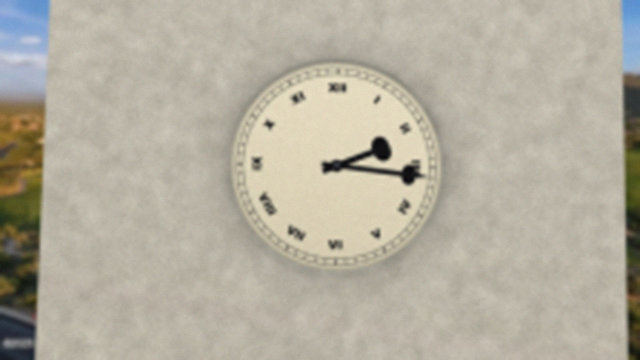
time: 2:16
